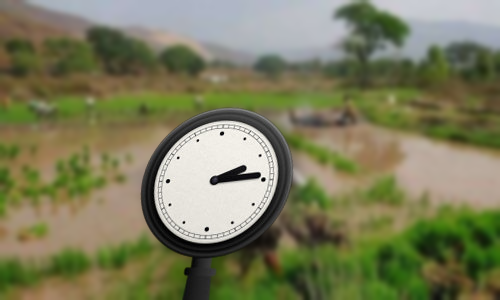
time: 2:14
